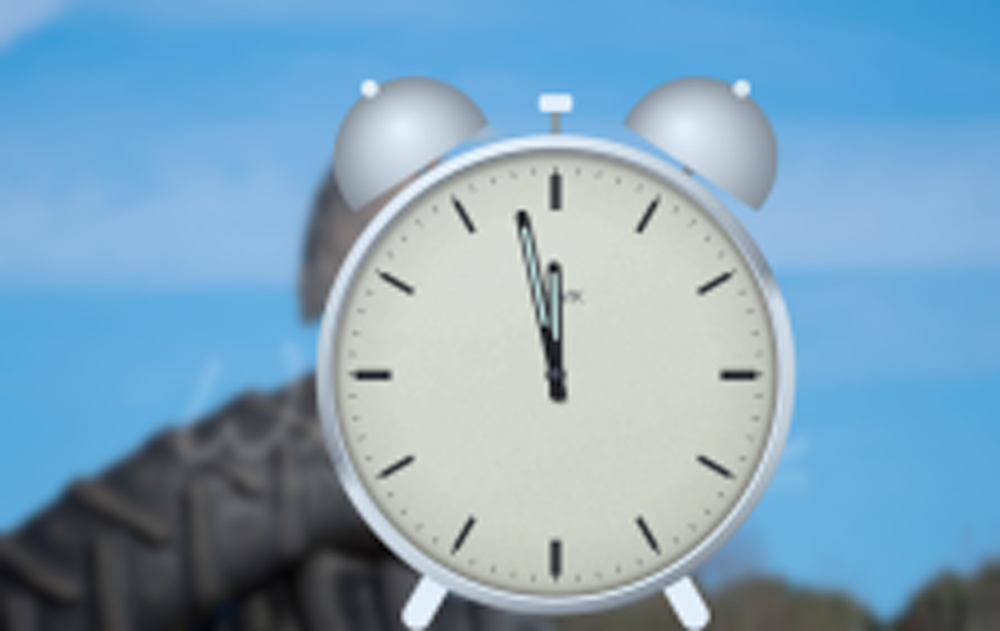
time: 11:58
